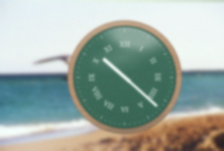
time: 10:22
